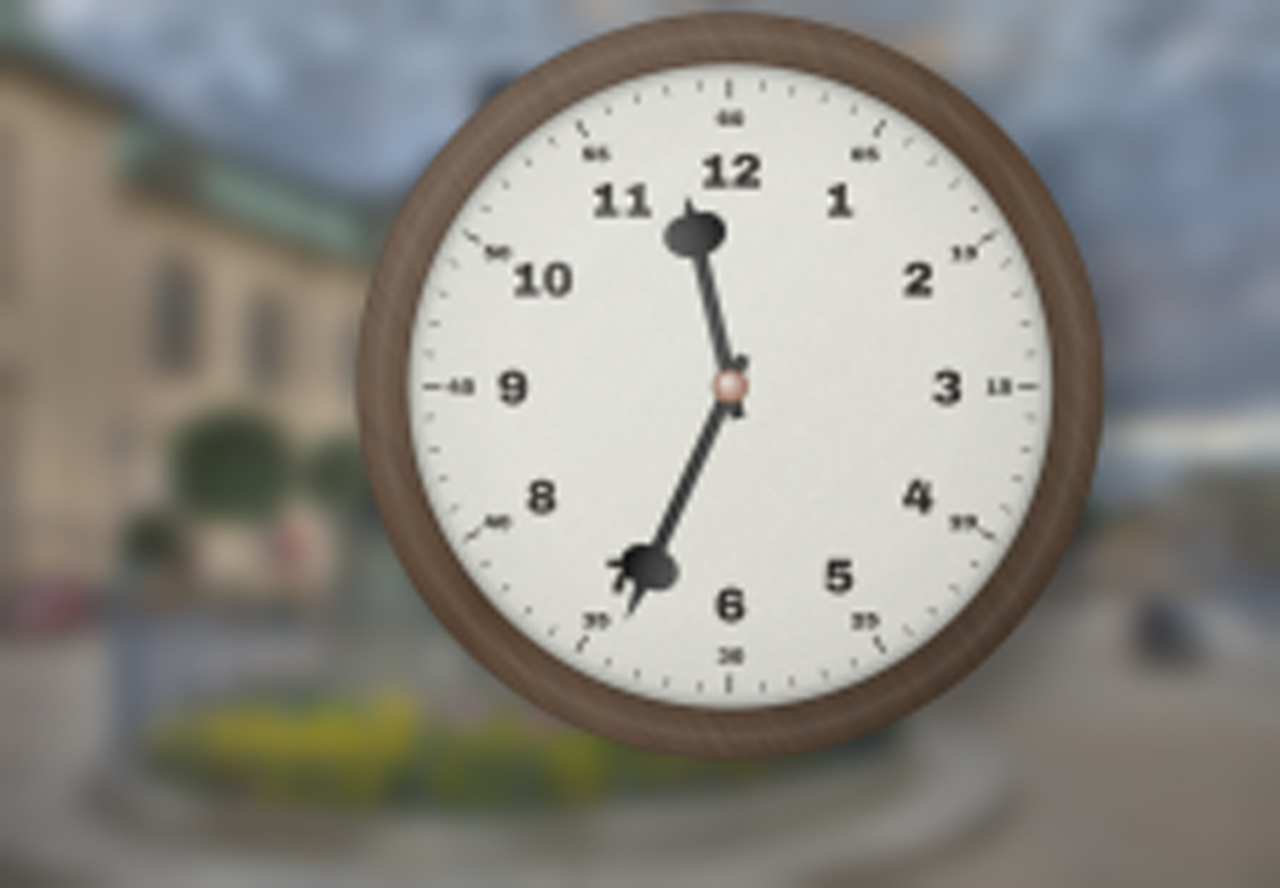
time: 11:34
